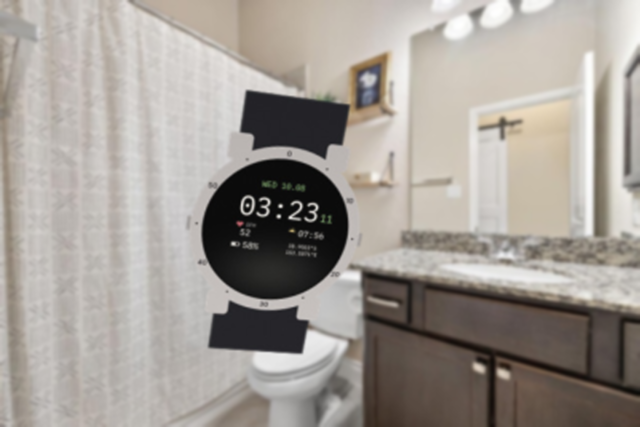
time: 3:23
